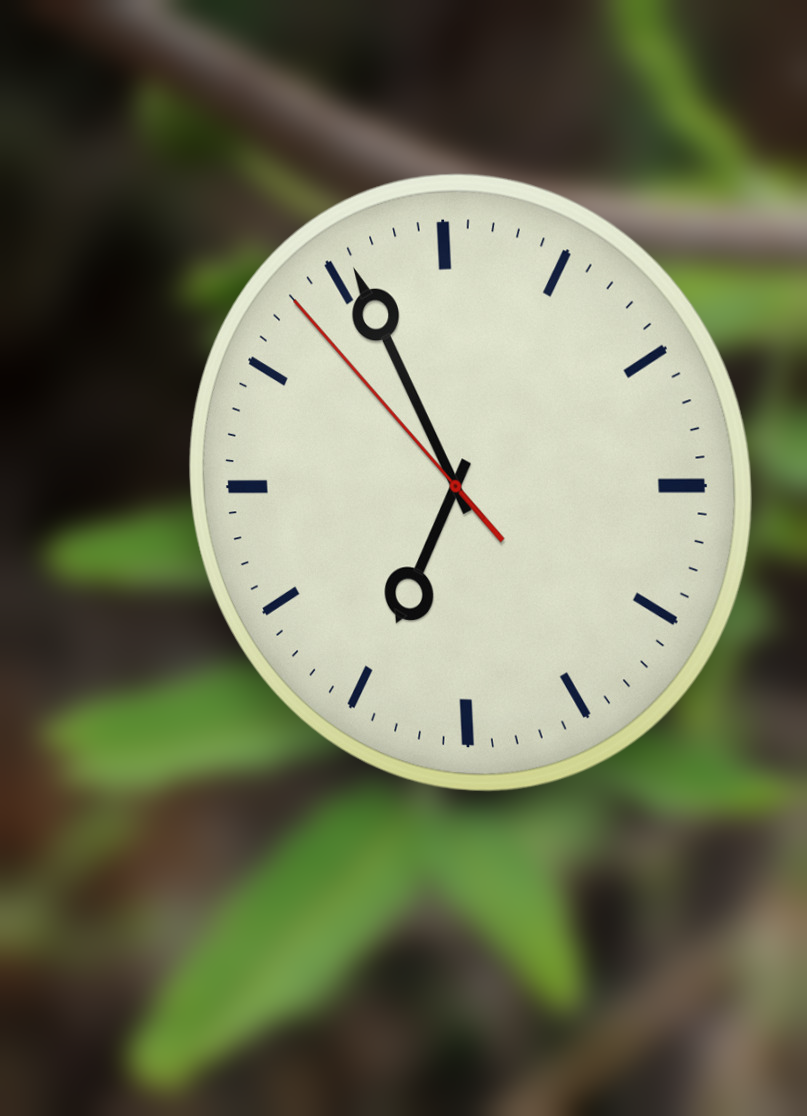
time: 6:55:53
